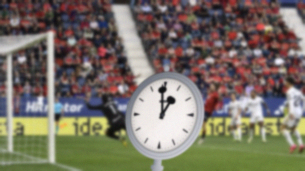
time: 12:59
